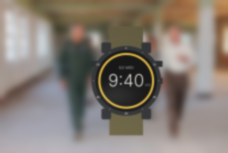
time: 9:40
